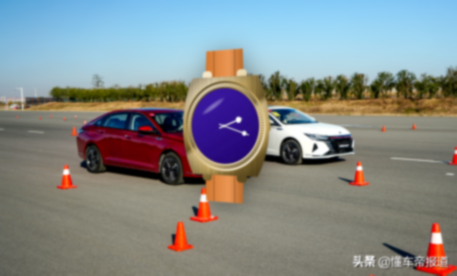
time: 2:18
